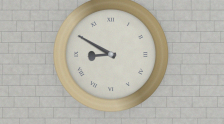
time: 8:50
